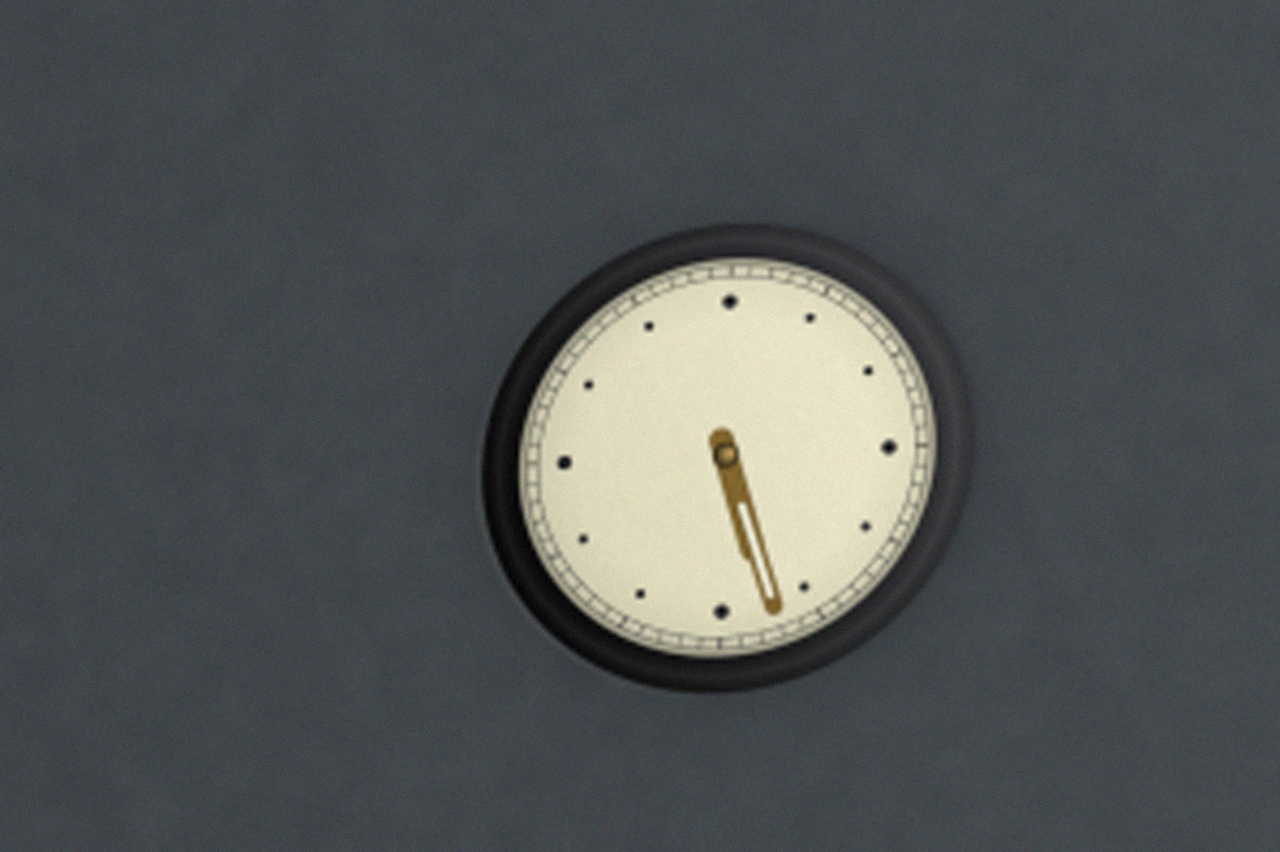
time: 5:27
